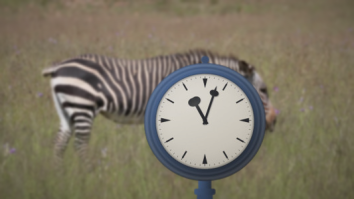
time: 11:03
